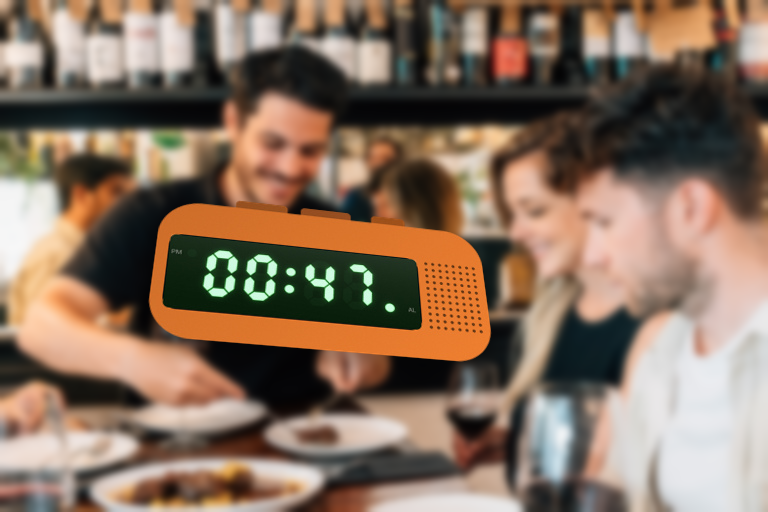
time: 0:47
